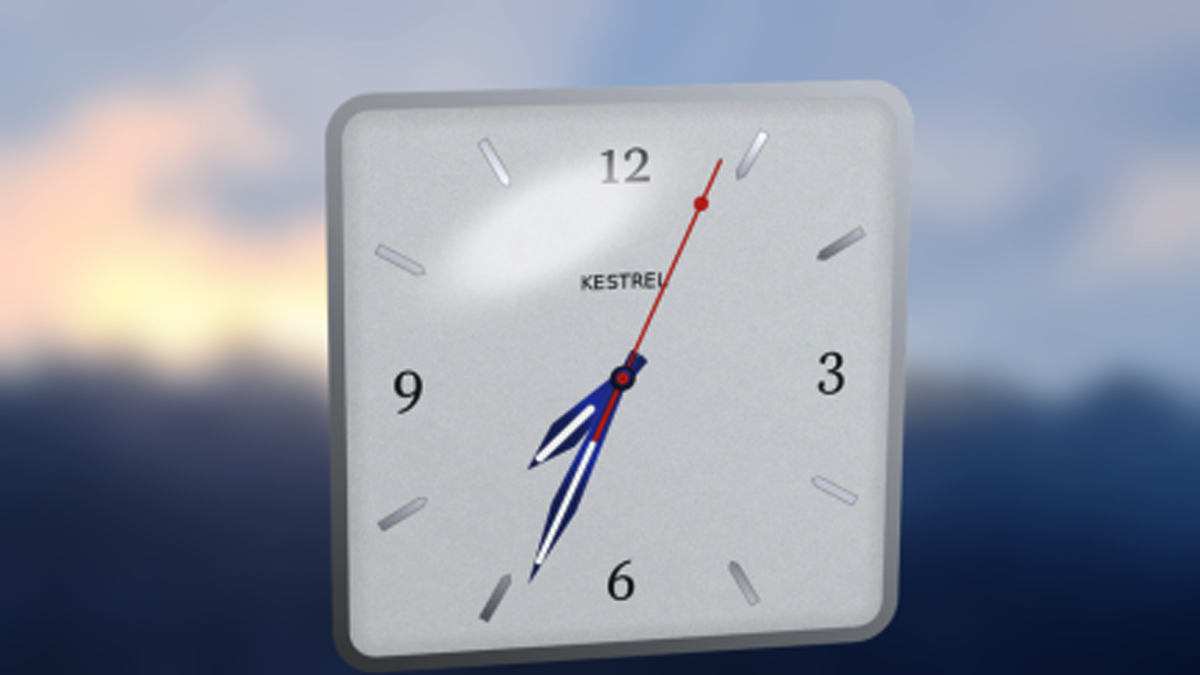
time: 7:34:04
